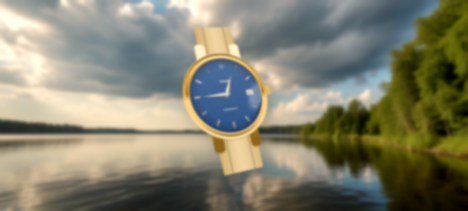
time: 12:45
